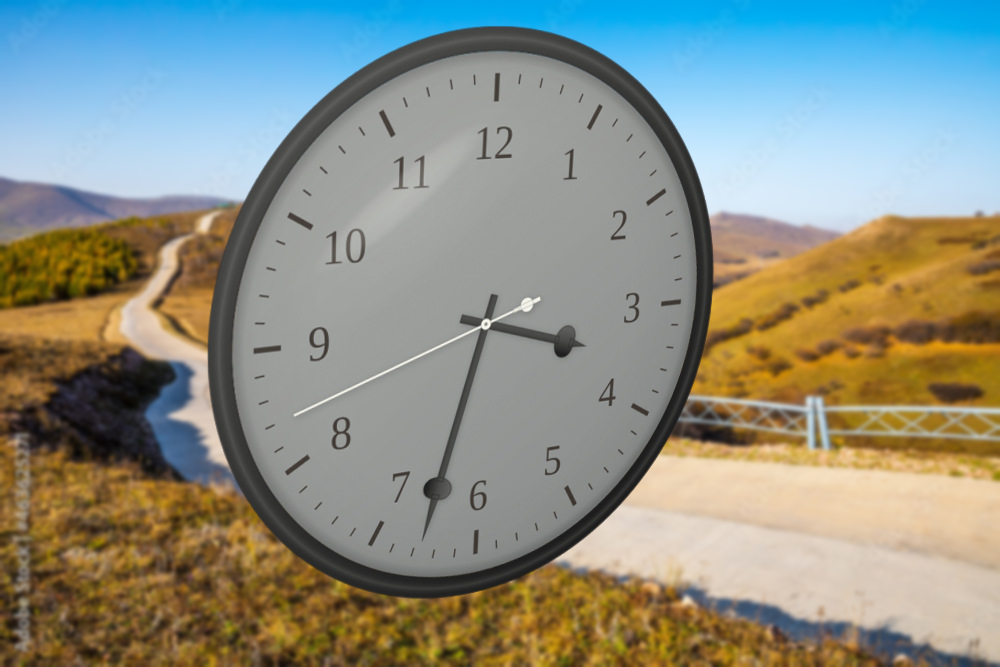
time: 3:32:42
